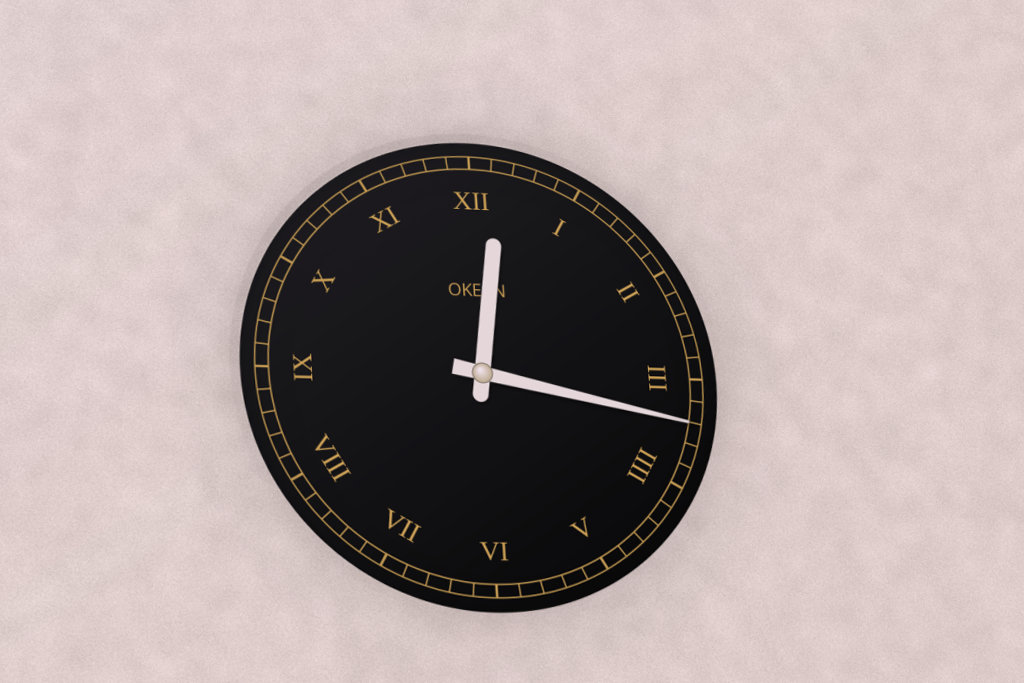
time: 12:17
